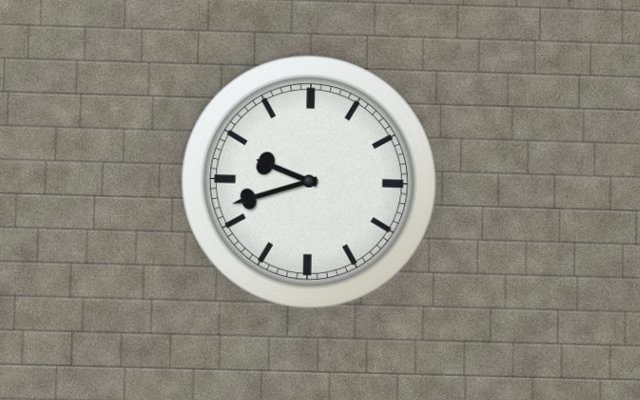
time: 9:42
